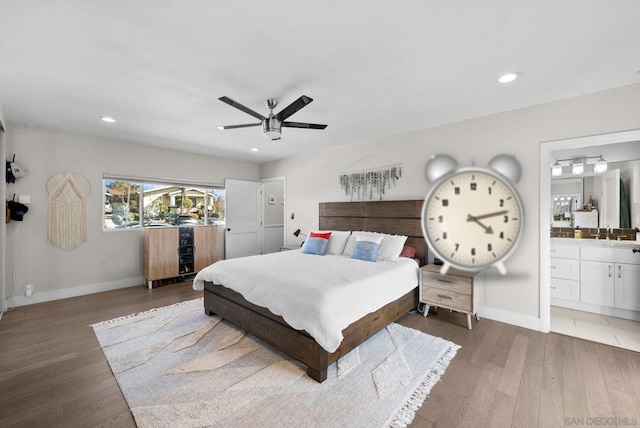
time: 4:13
